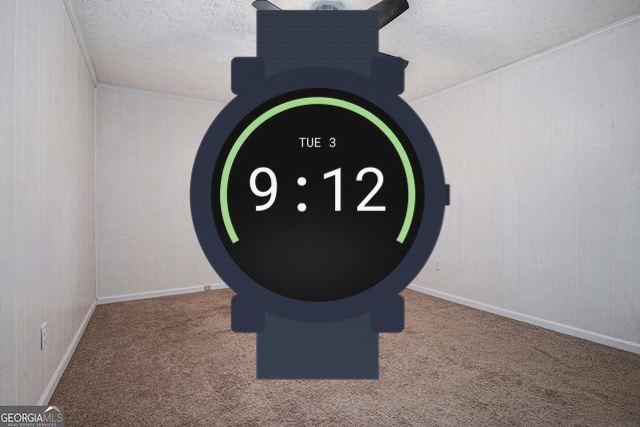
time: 9:12
